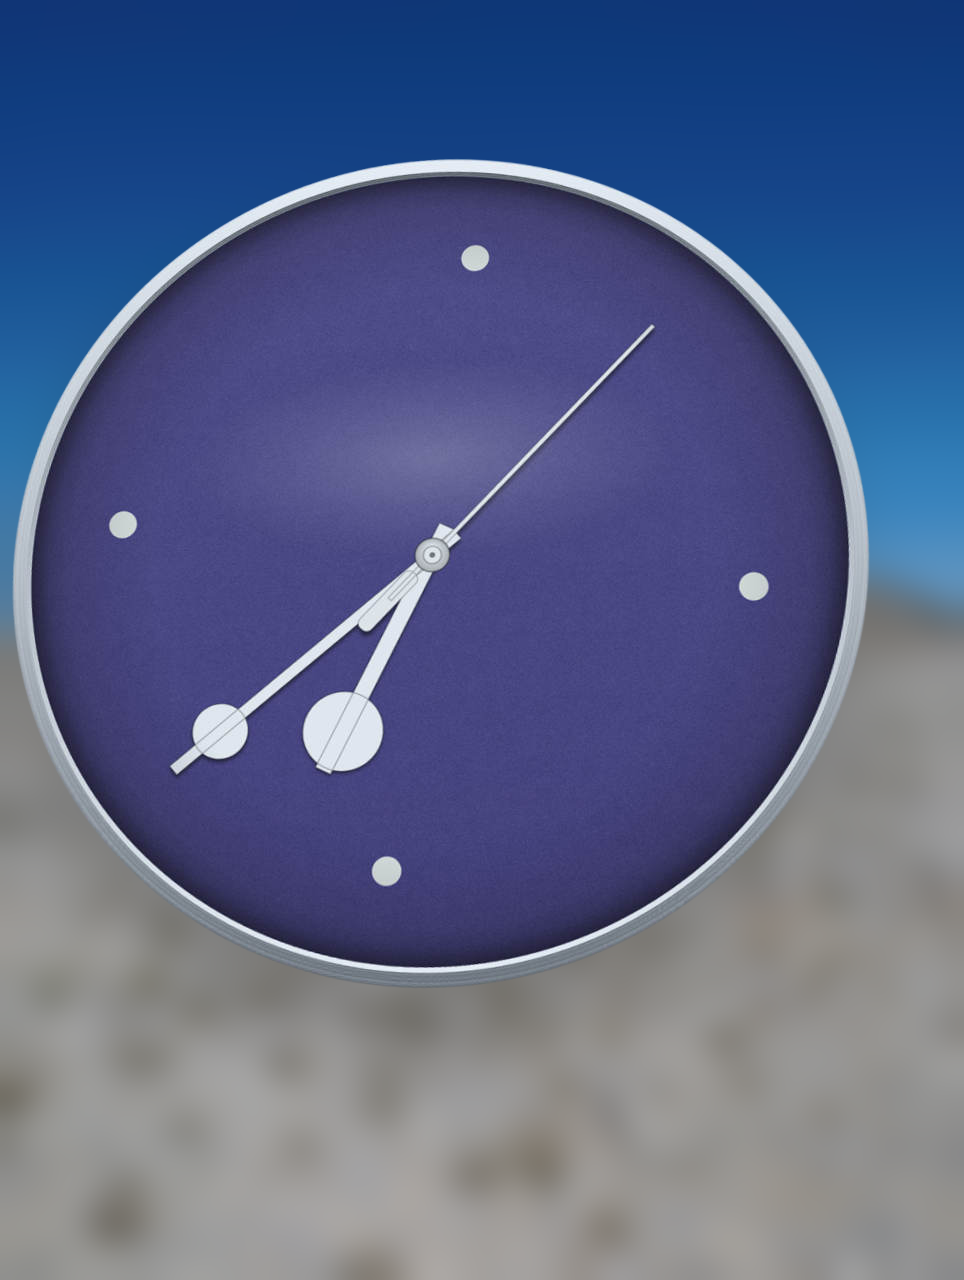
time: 6:37:06
